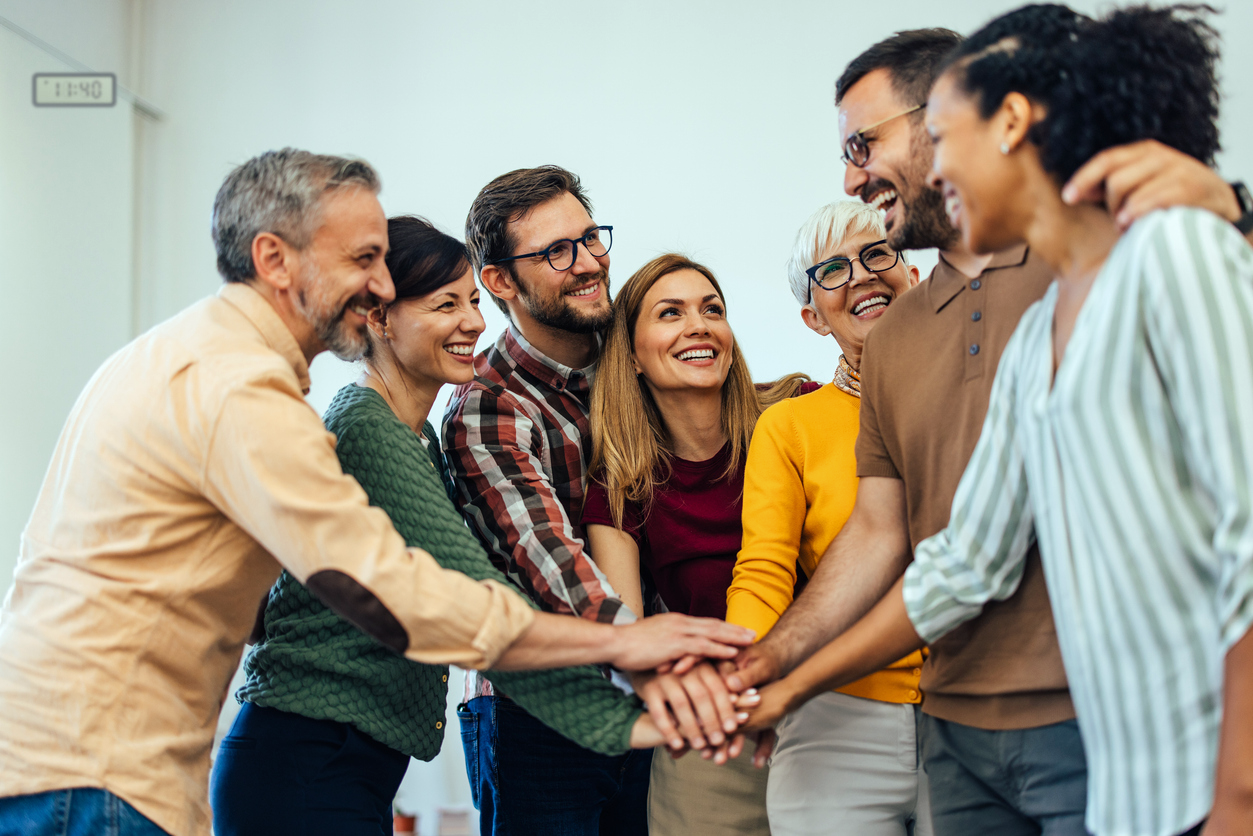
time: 11:40
